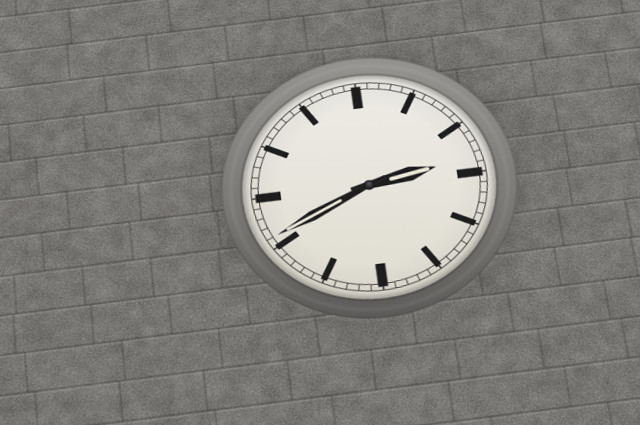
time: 2:41
